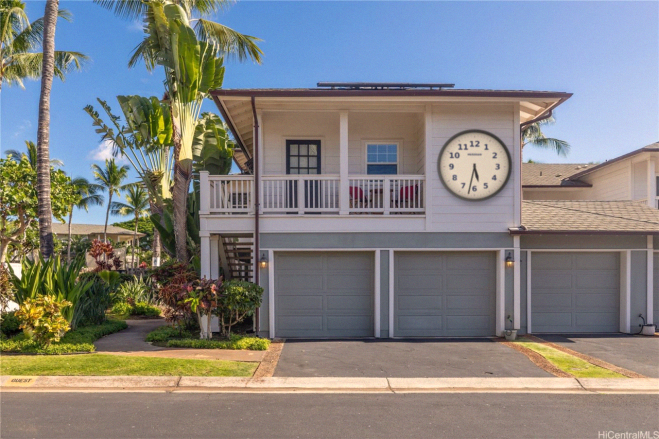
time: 5:32
